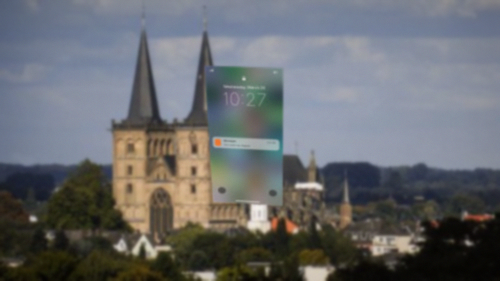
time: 10:27
